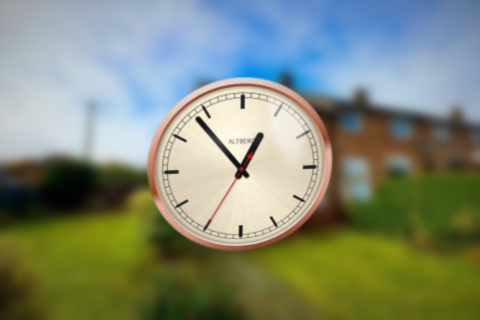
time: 12:53:35
